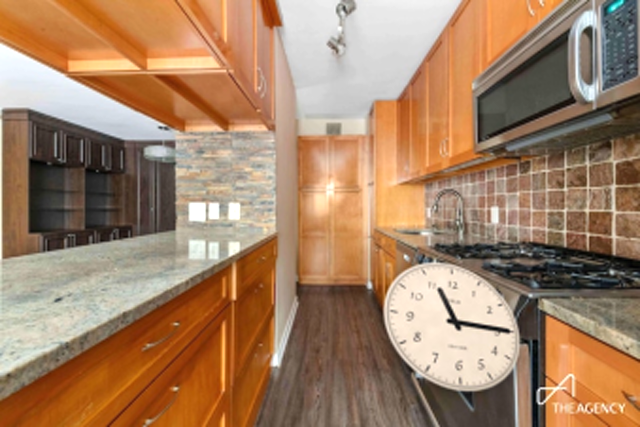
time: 11:15
